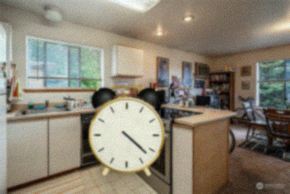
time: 4:22
